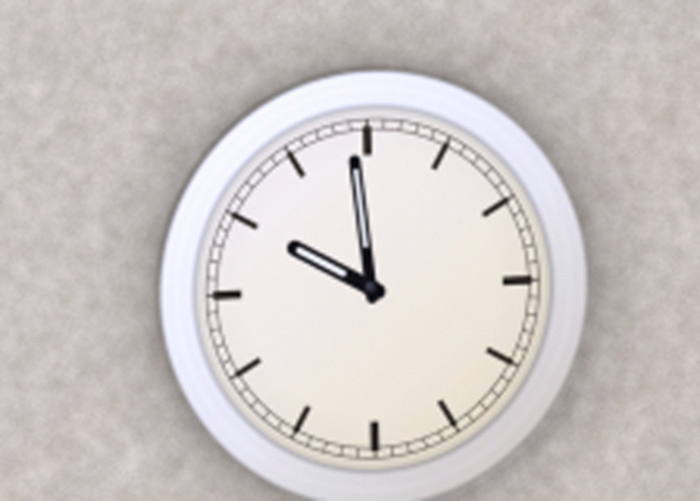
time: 9:59
